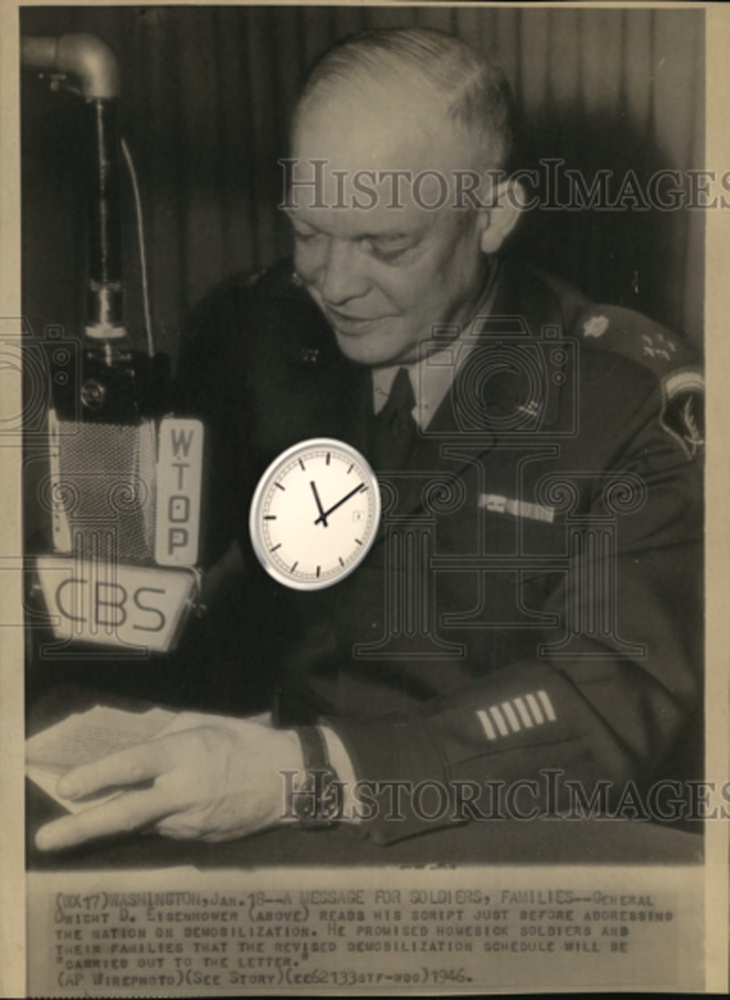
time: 11:09
